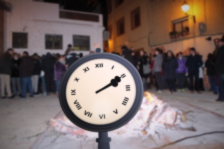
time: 2:10
